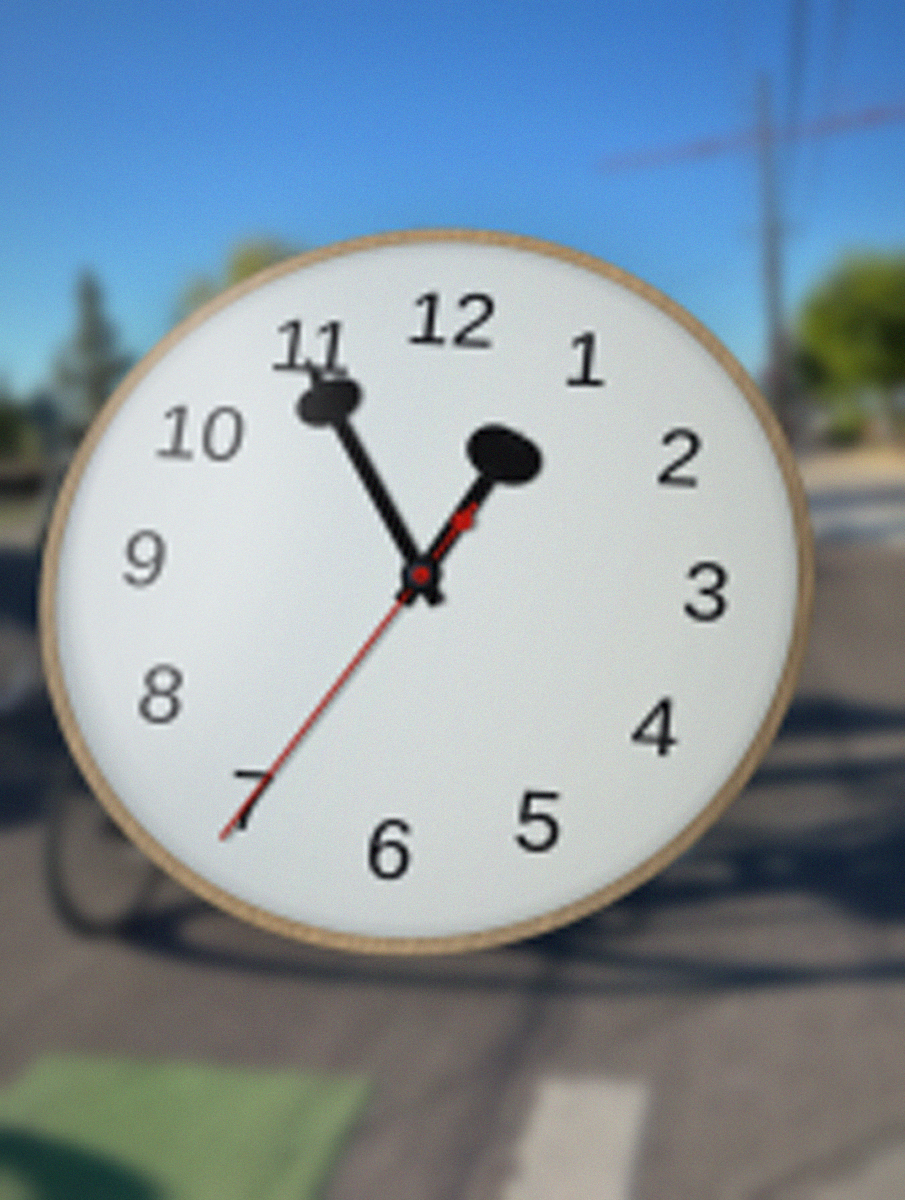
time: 12:54:35
